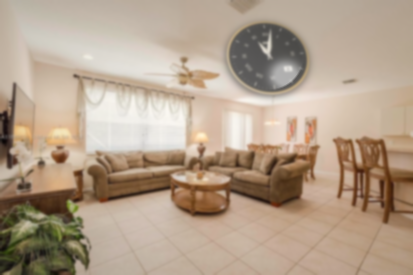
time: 11:02
